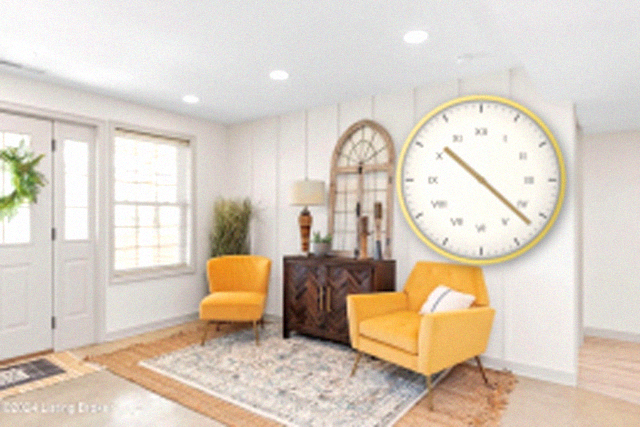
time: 10:22
